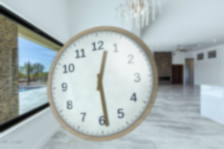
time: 12:29
